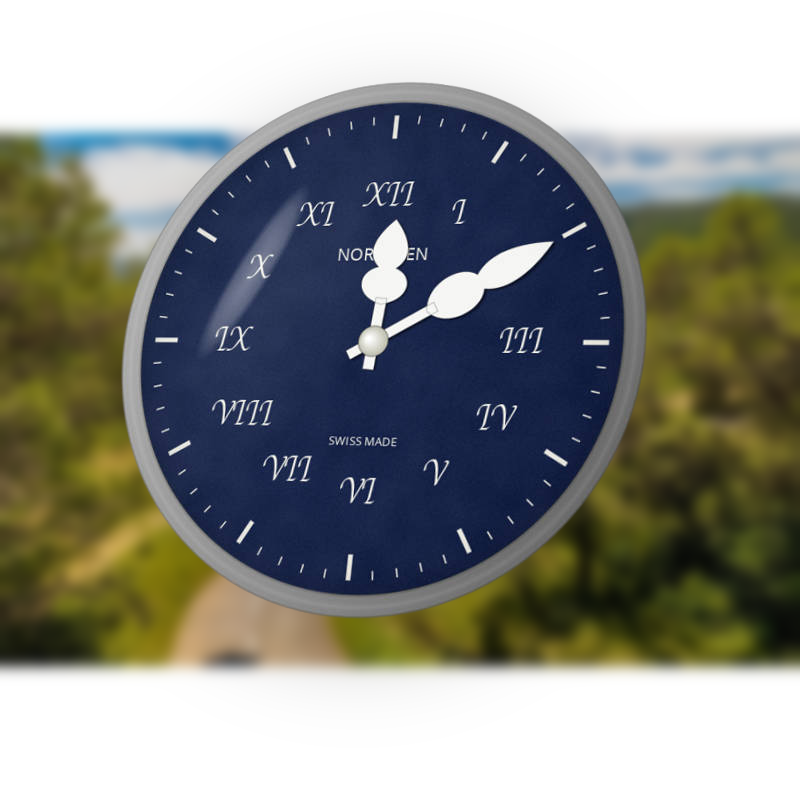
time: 12:10
